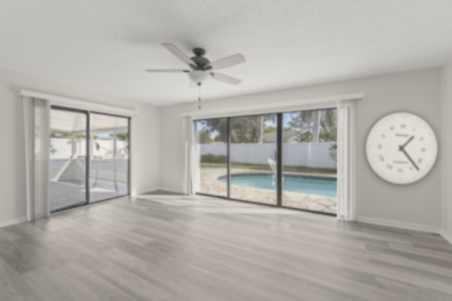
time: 1:23
